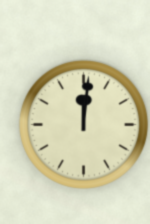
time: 12:01
